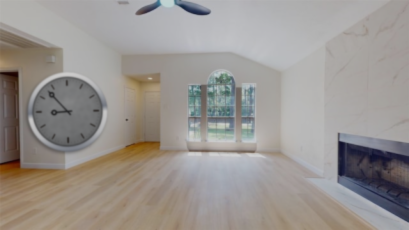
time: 8:53
